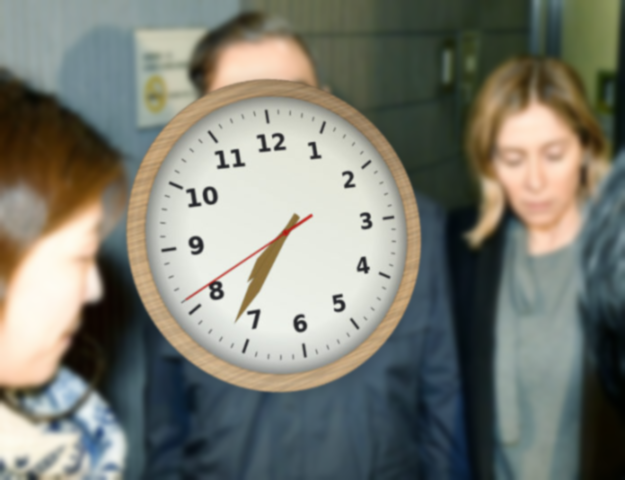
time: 7:36:41
